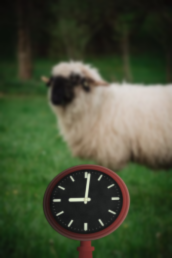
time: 9:01
